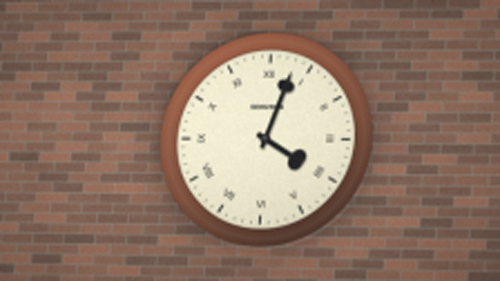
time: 4:03
